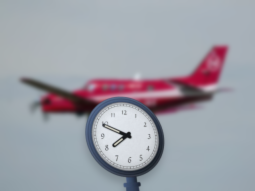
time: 7:49
